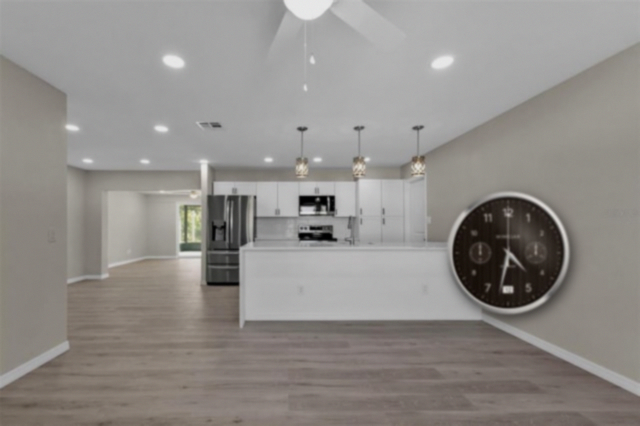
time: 4:32
